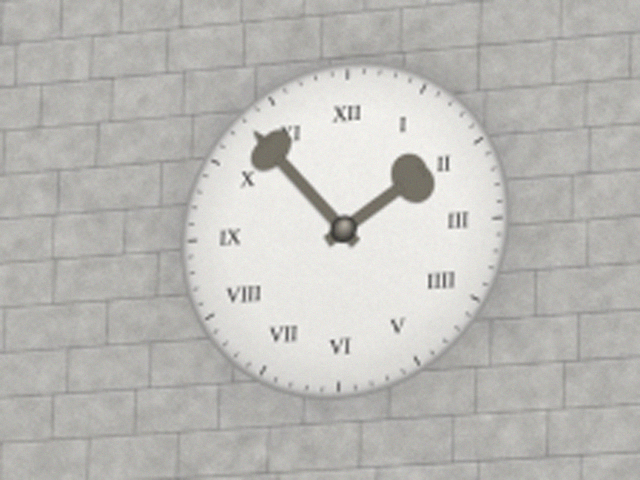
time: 1:53
